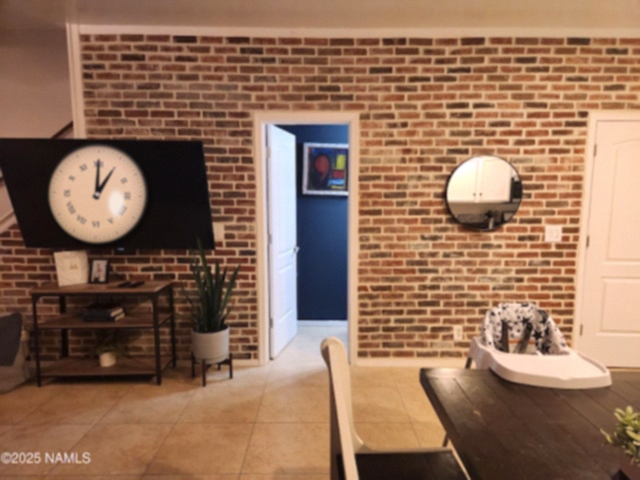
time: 1:00
